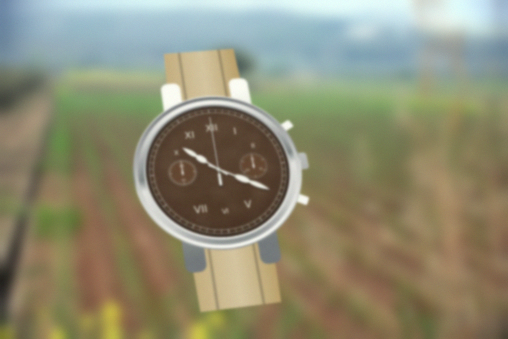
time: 10:20
